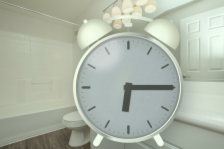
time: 6:15
